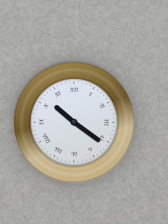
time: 10:21
